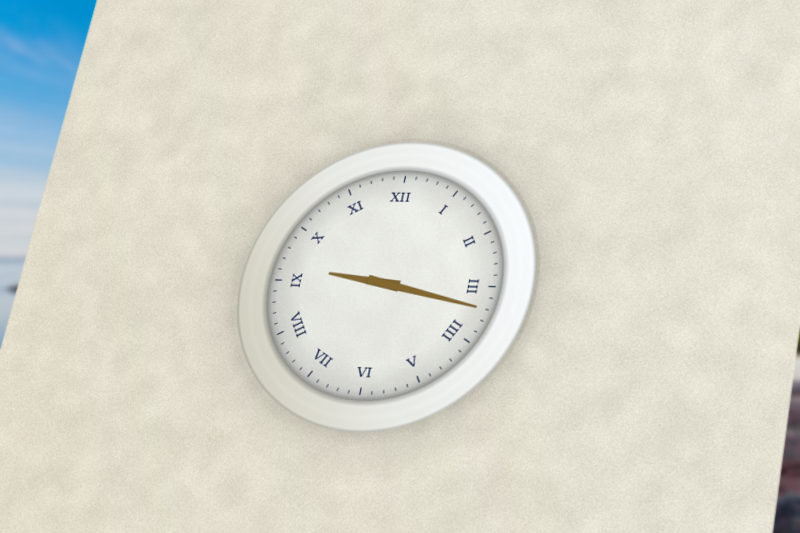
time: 9:17
